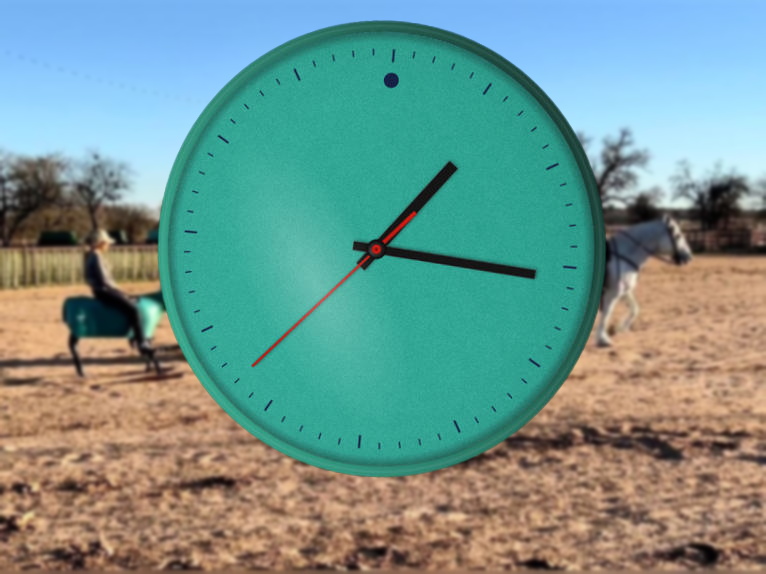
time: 1:15:37
